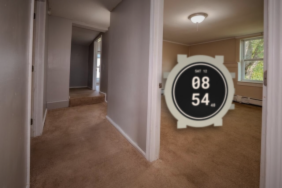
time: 8:54
